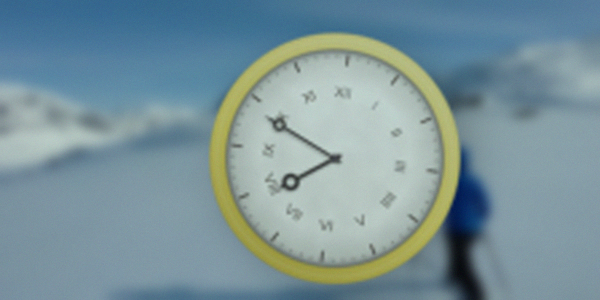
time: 7:49
